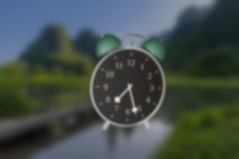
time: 7:27
